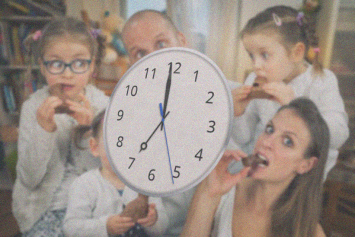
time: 6:59:26
